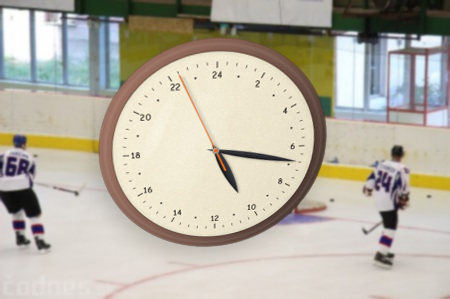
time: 10:16:56
